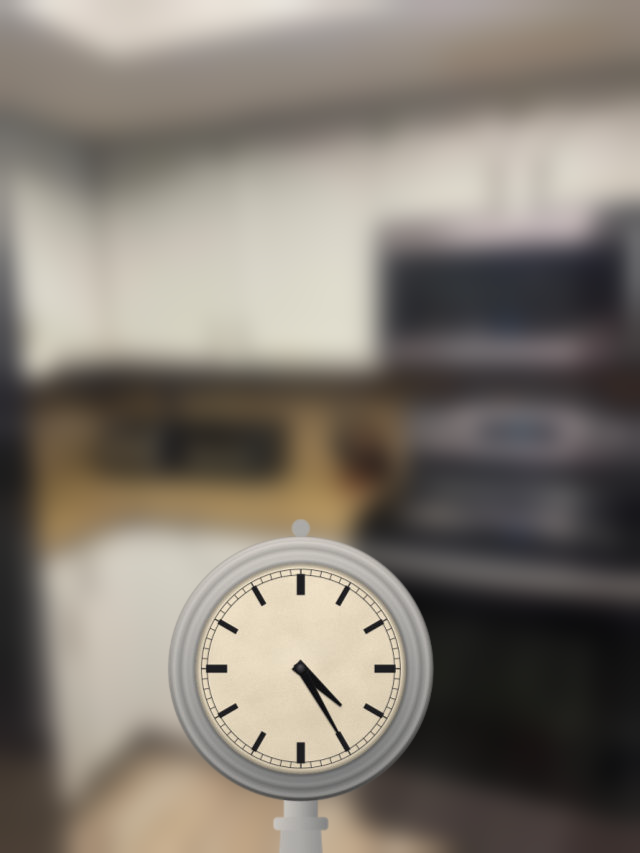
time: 4:25
